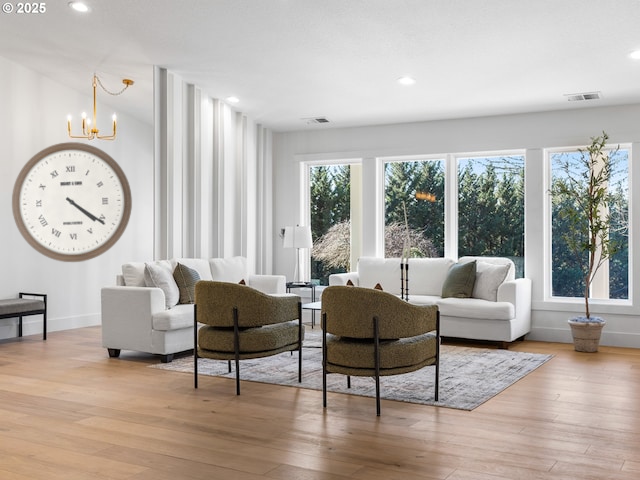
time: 4:21
